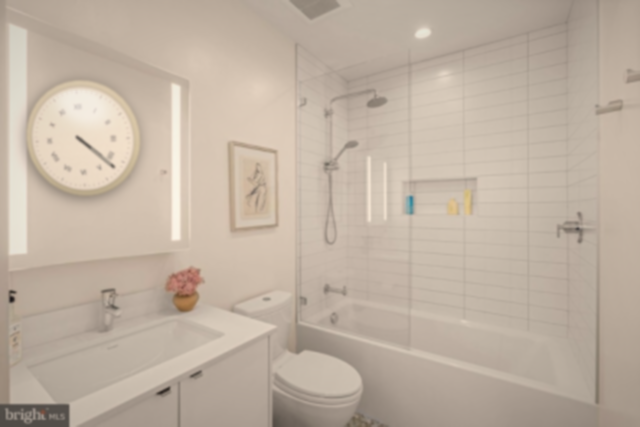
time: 4:22
